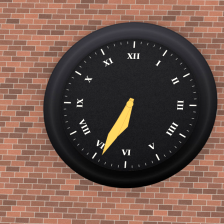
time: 6:34
